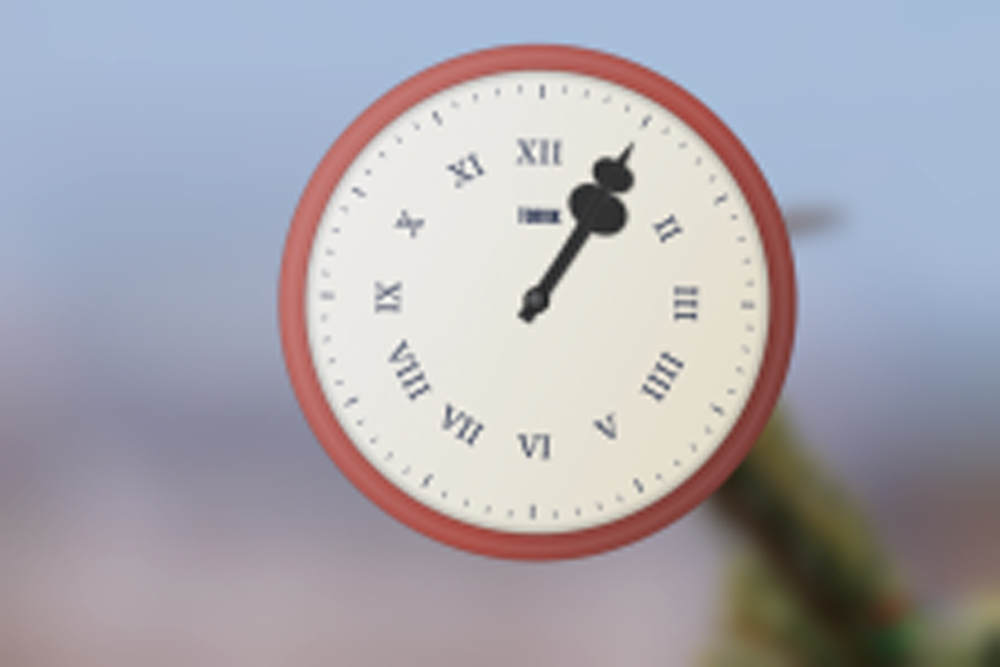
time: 1:05
